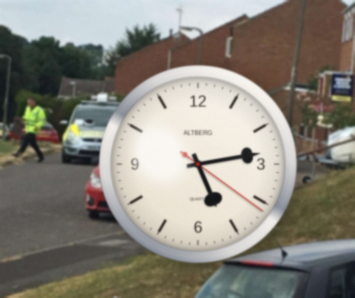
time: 5:13:21
